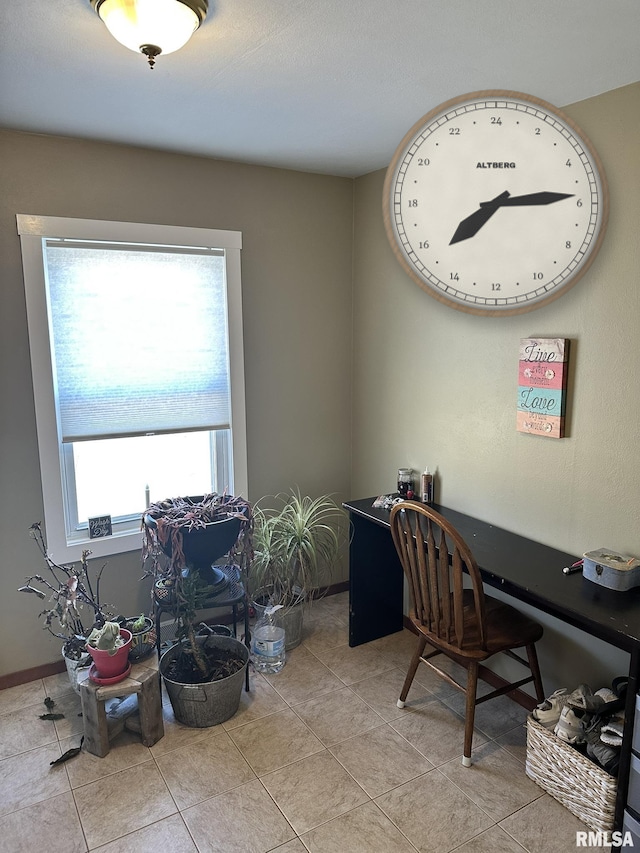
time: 15:14
